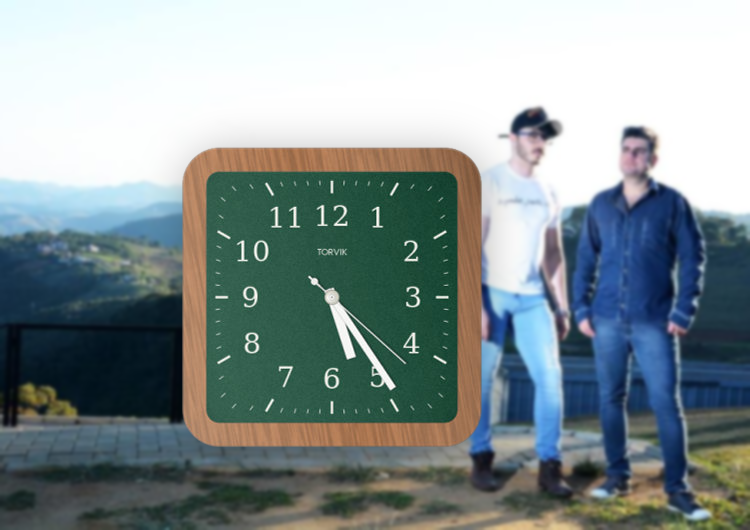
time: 5:24:22
